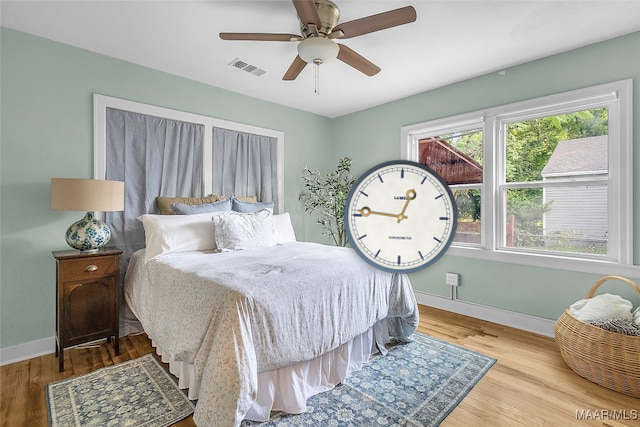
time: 12:46
